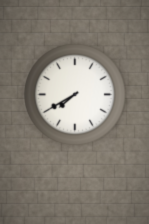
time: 7:40
